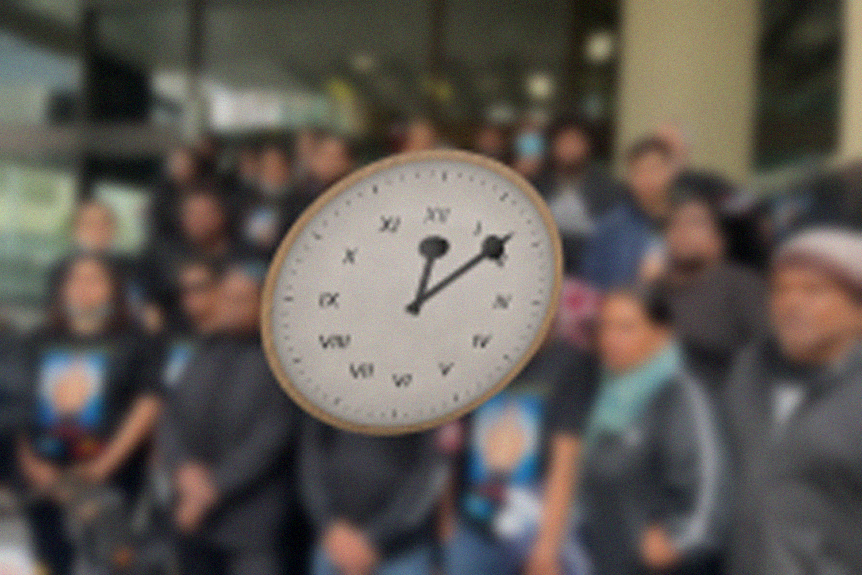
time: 12:08
